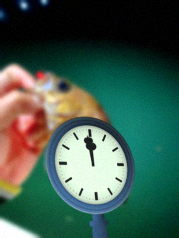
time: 11:59
